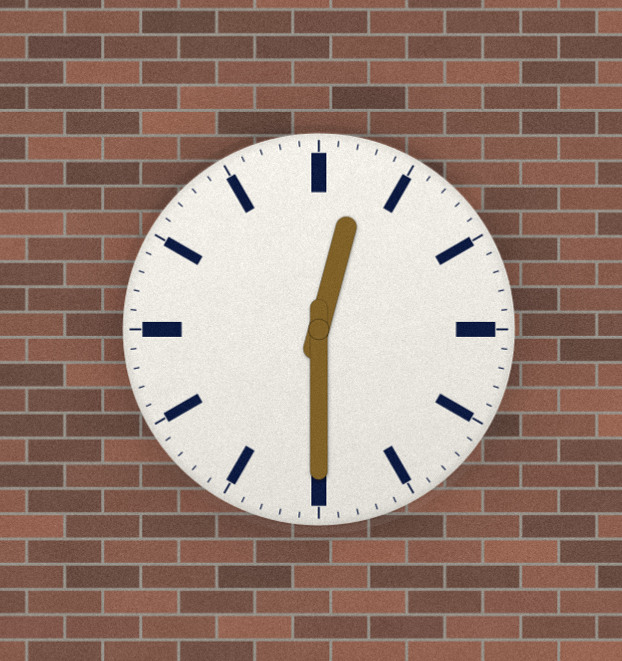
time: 12:30
